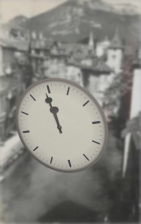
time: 11:59
